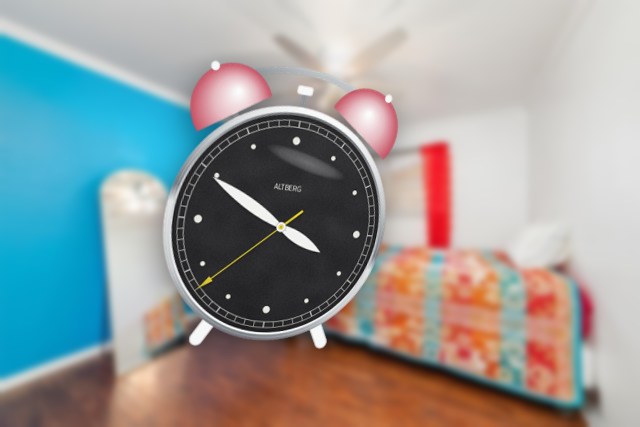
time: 3:49:38
